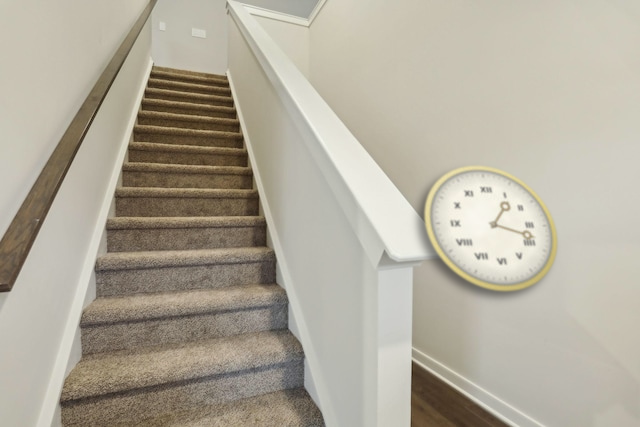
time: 1:18
